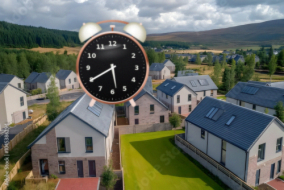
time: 5:40
